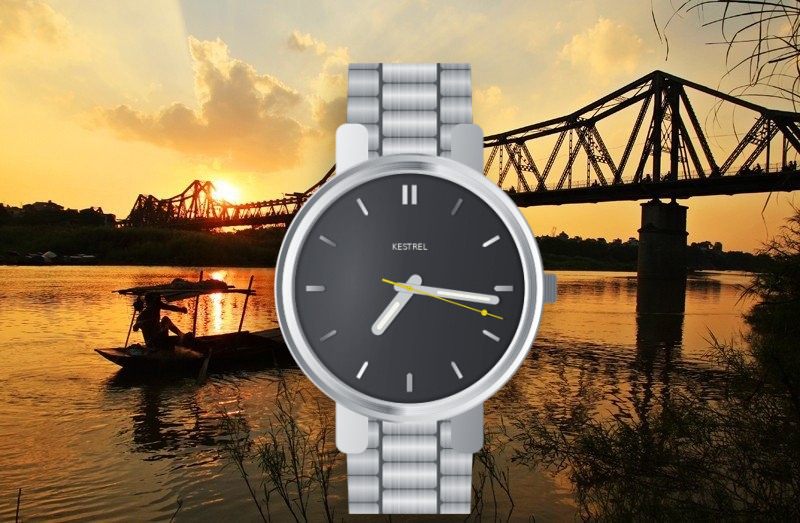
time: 7:16:18
